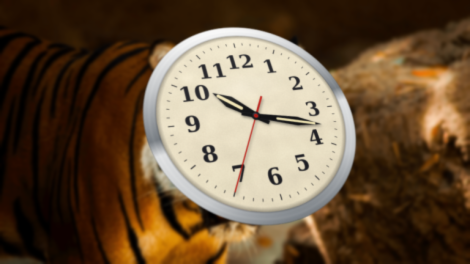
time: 10:17:35
